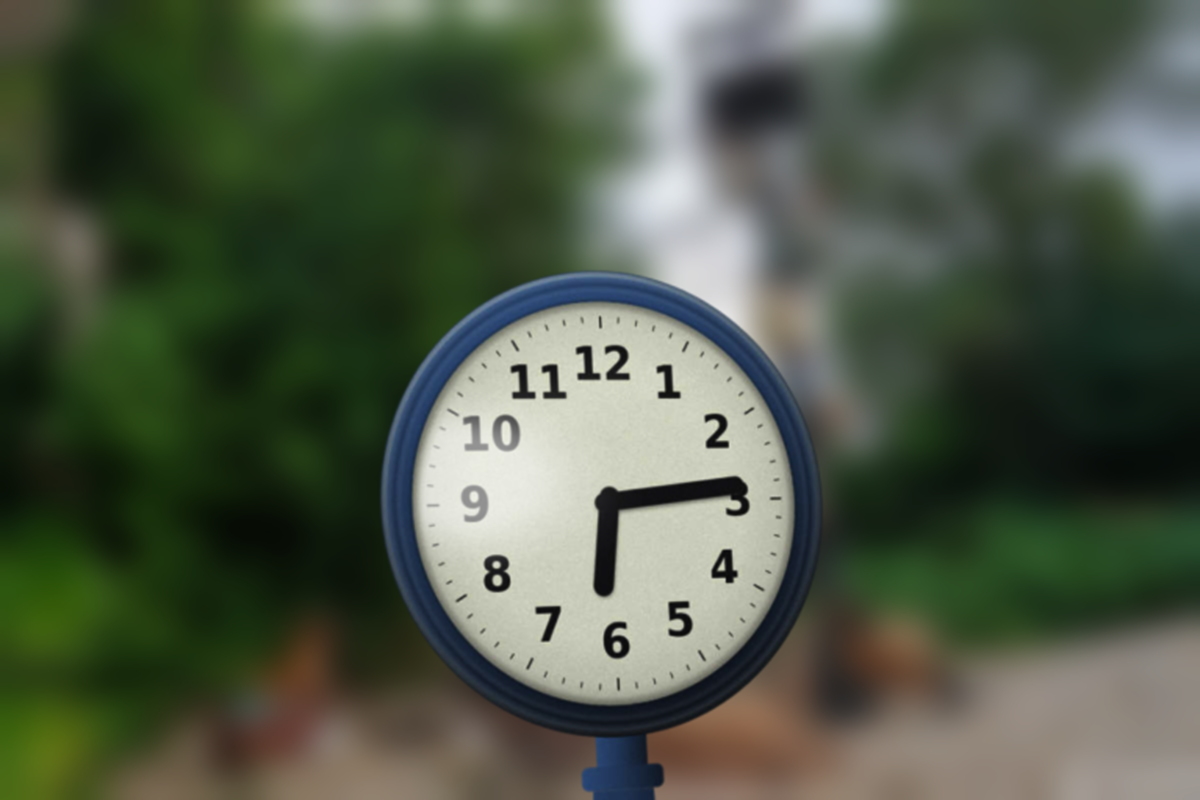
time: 6:14
